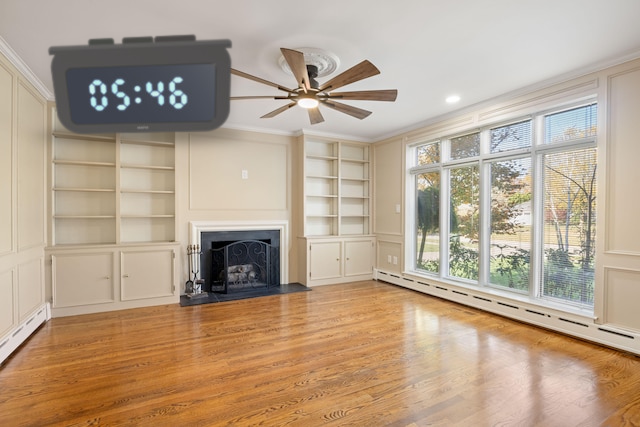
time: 5:46
